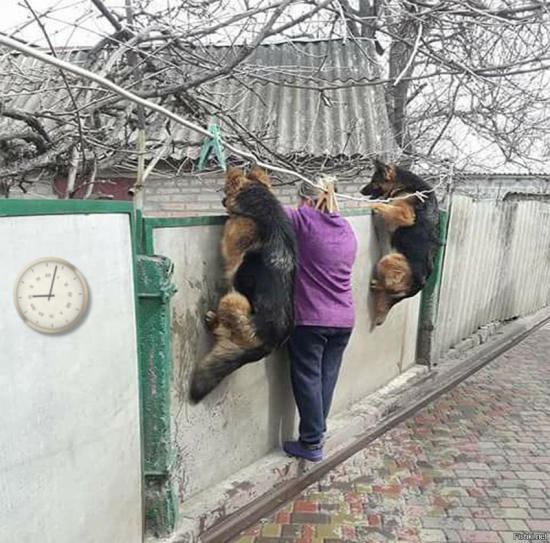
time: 9:03
